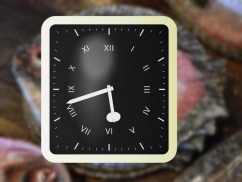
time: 5:42
